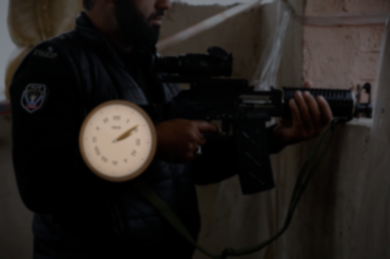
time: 2:09
